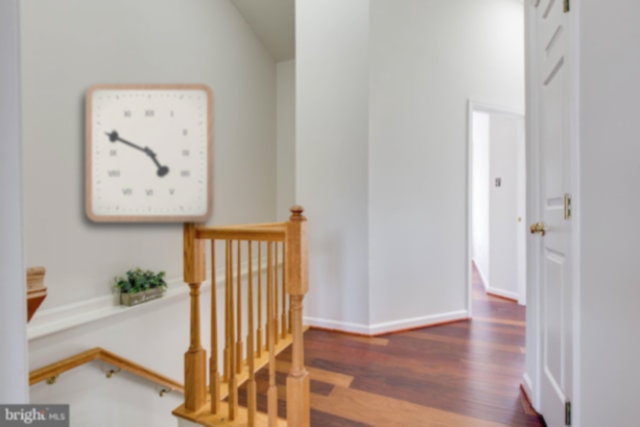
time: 4:49
